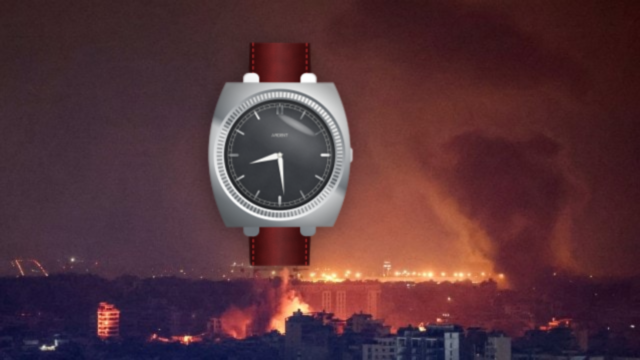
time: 8:29
